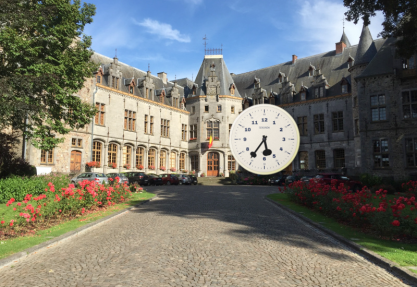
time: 5:36
